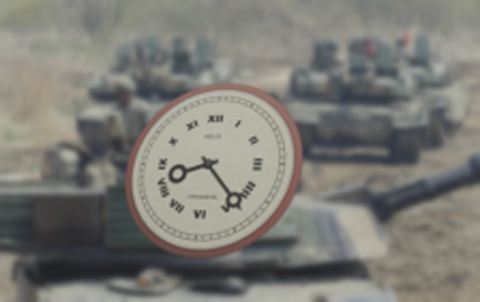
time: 8:23
